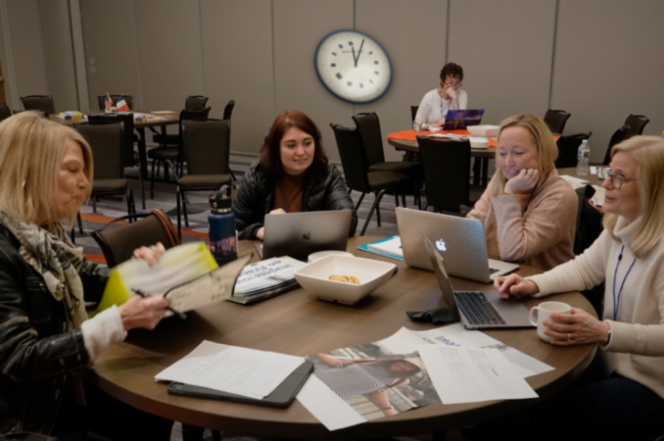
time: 12:05
